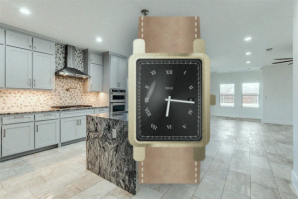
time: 6:16
